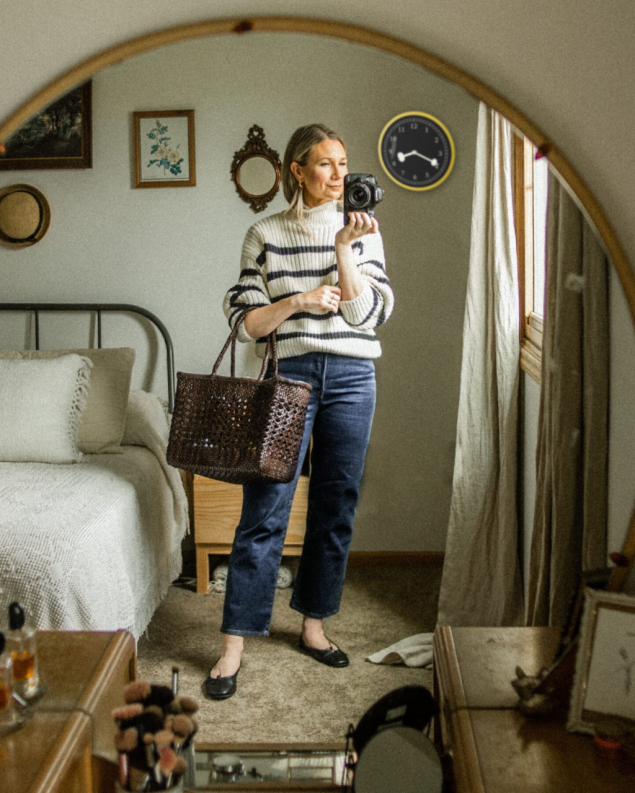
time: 8:19
